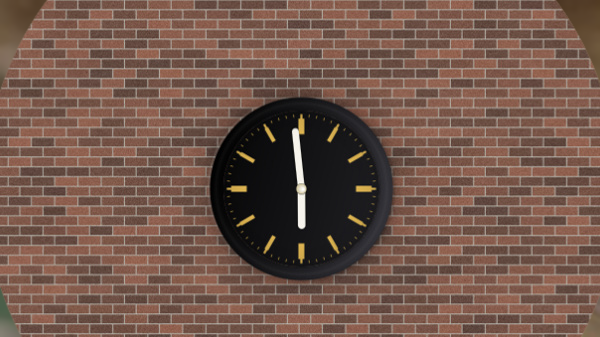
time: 5:59
